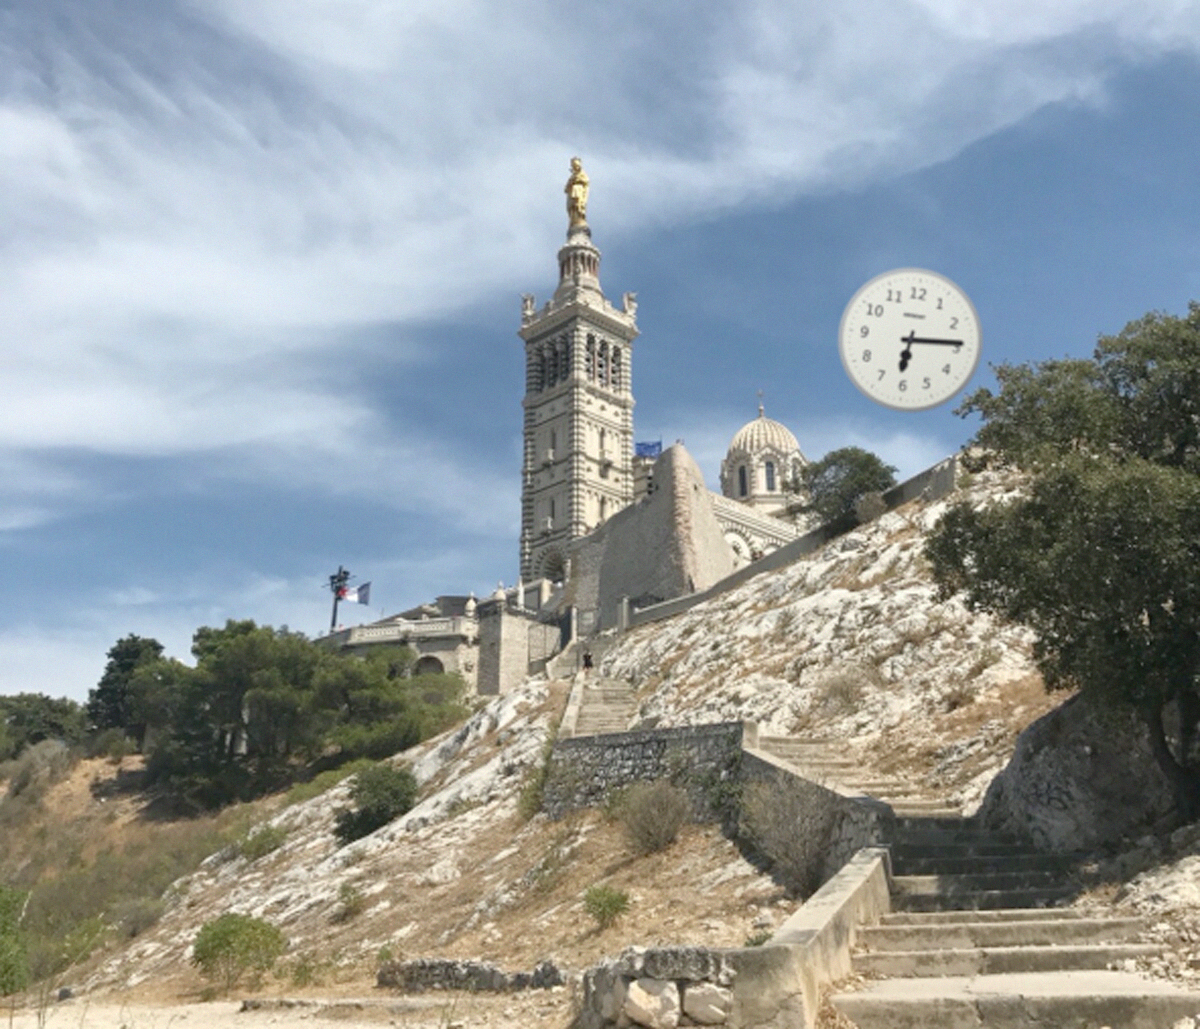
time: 6:14
